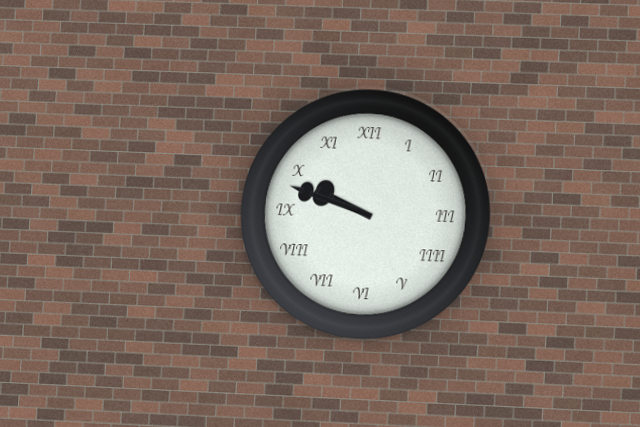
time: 9:48
